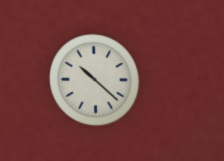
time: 10:22
